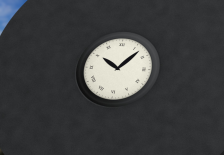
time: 10:07
